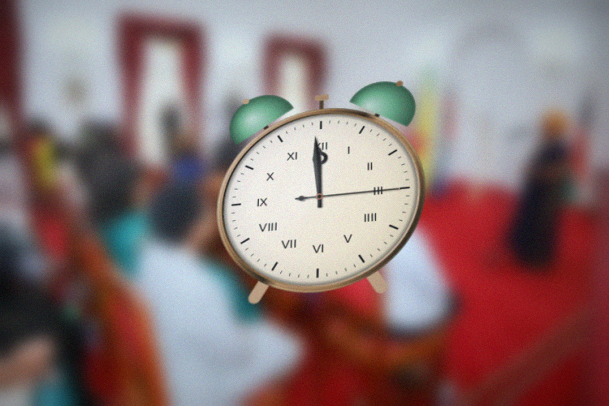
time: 11:59:15
